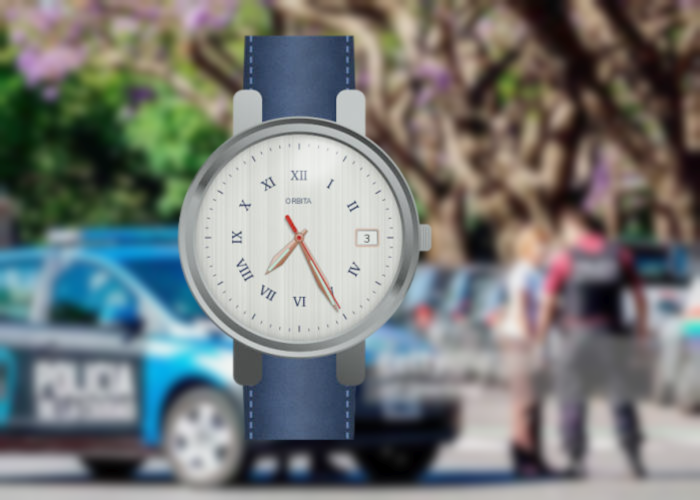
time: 7:25:25
